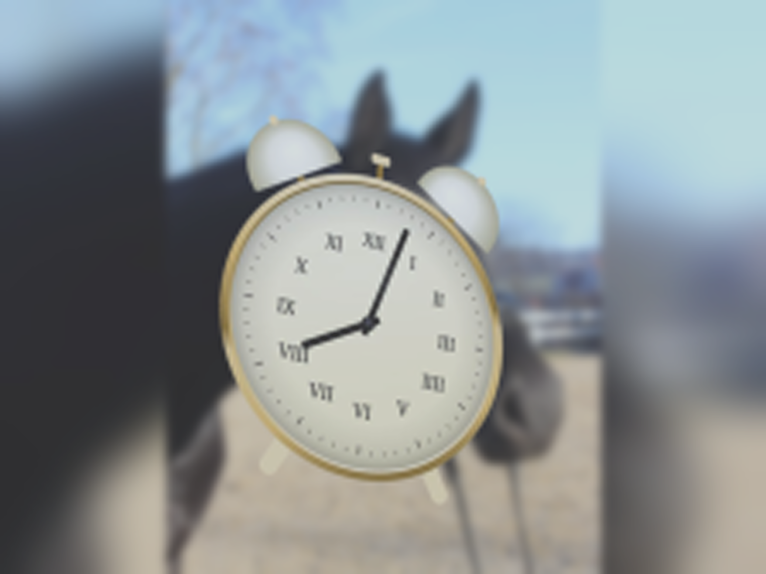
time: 8:03
